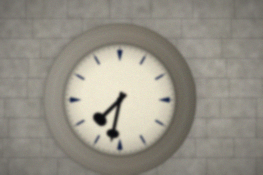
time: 7:32
